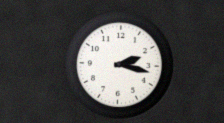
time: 2:17
